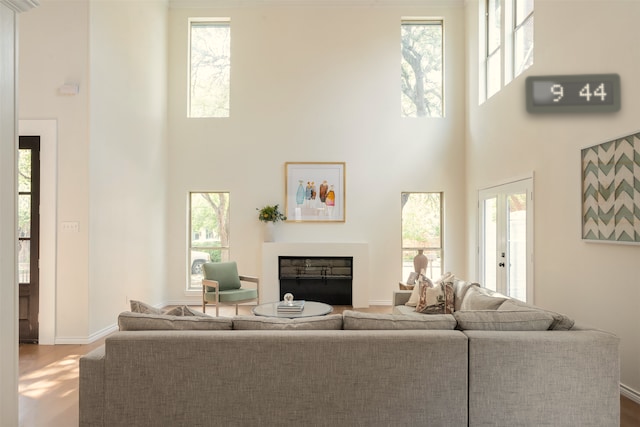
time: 9:44
